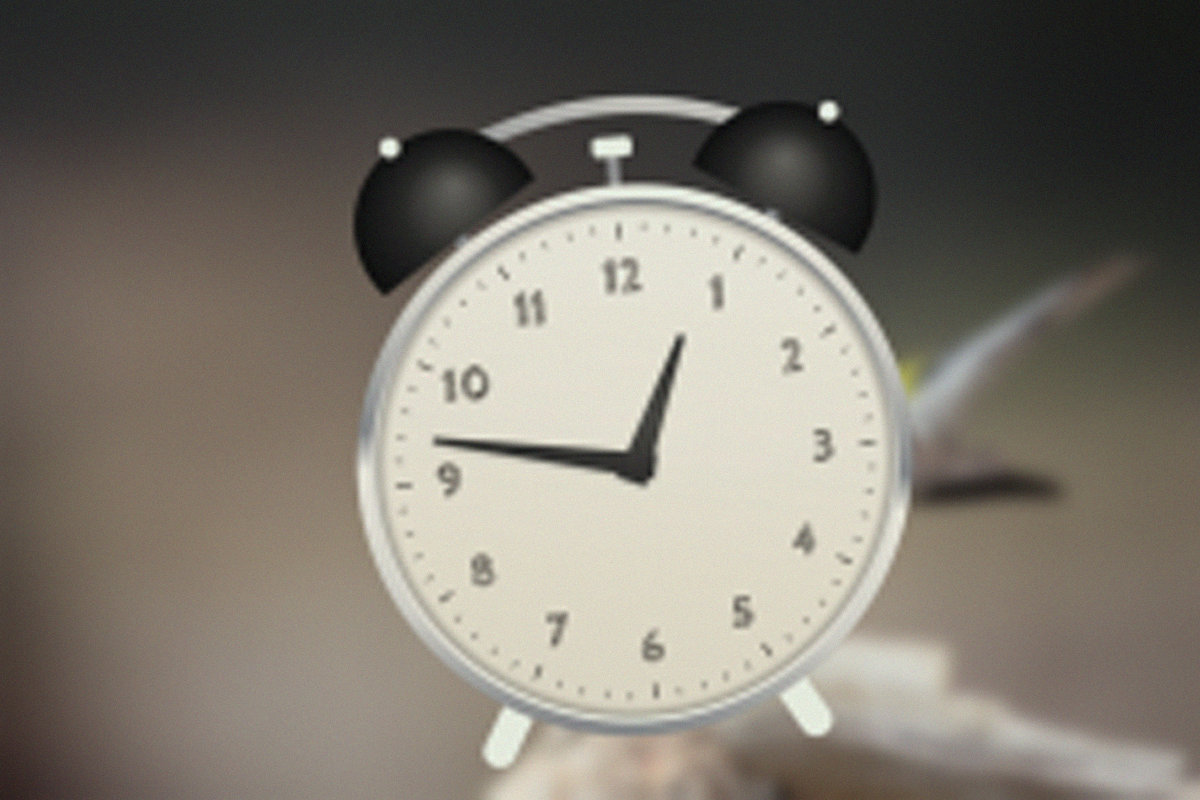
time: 12:47
